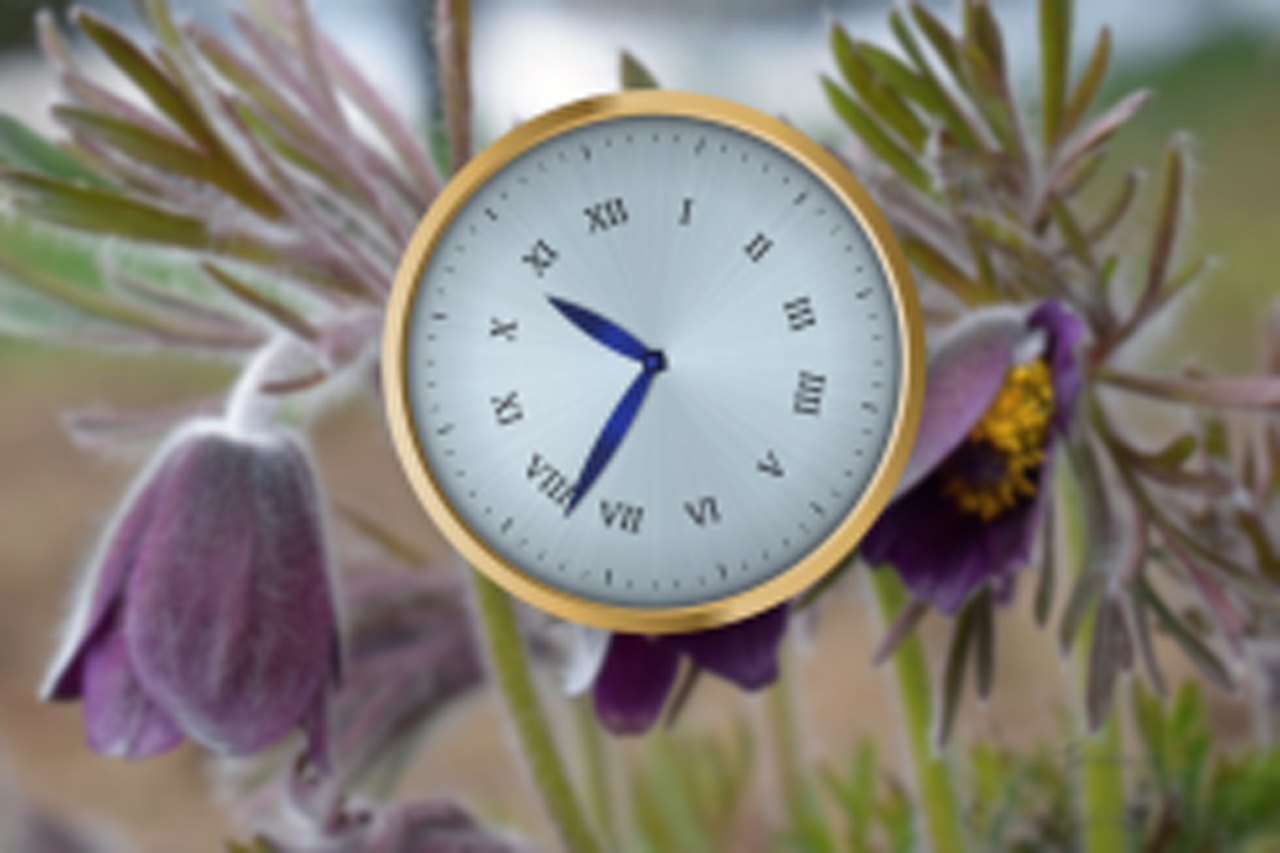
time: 10:38
